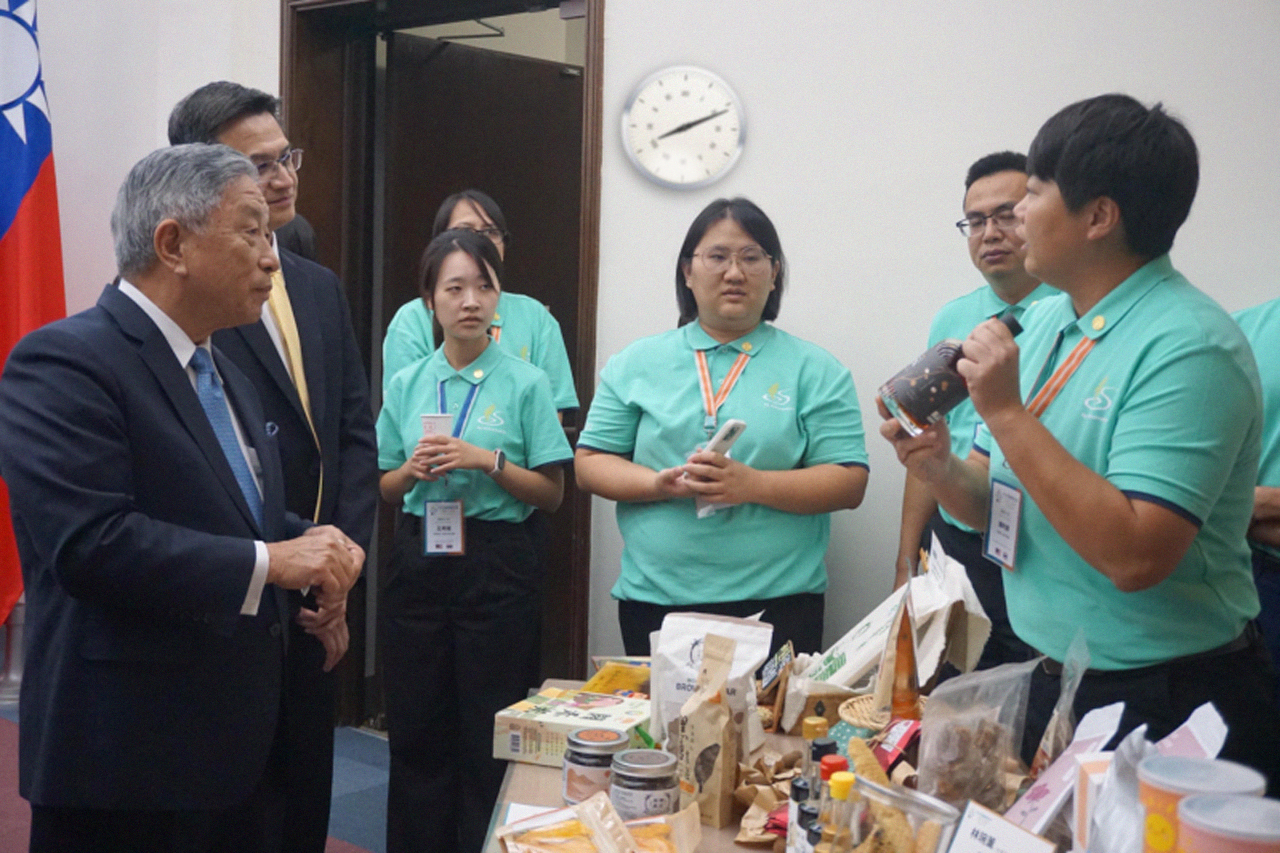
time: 8:11
